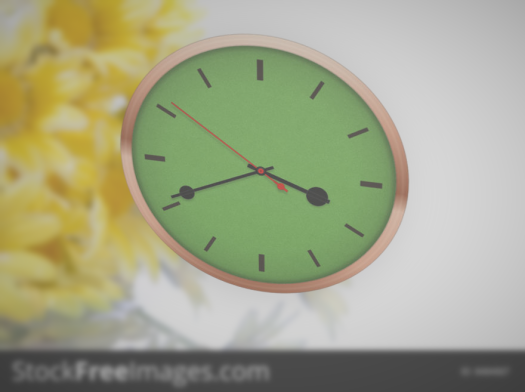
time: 3:40:51
